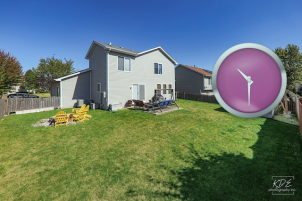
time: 10:30
